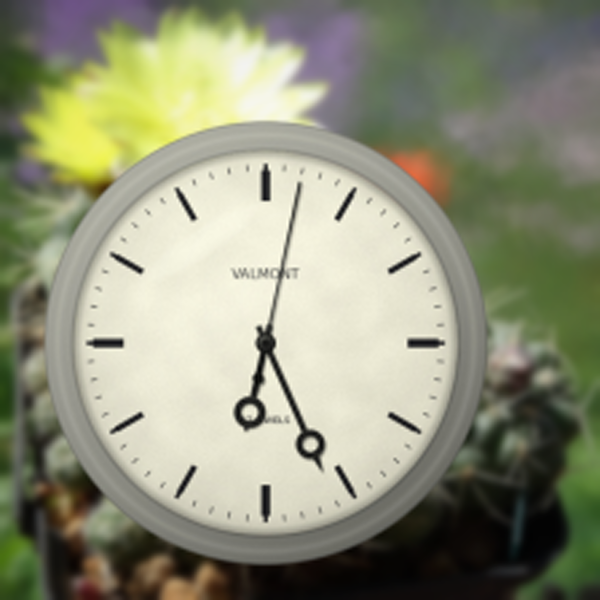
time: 6:26:02
